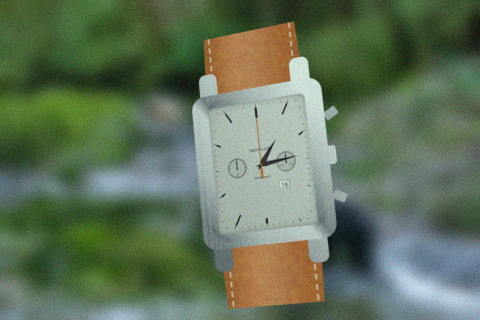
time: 1:14
